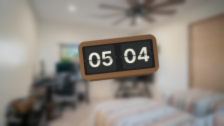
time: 5:04
